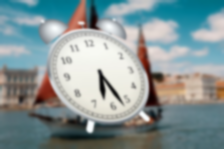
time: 6:27
